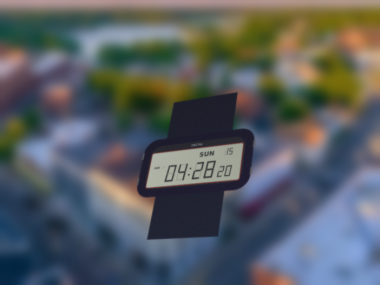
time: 4:28:20
